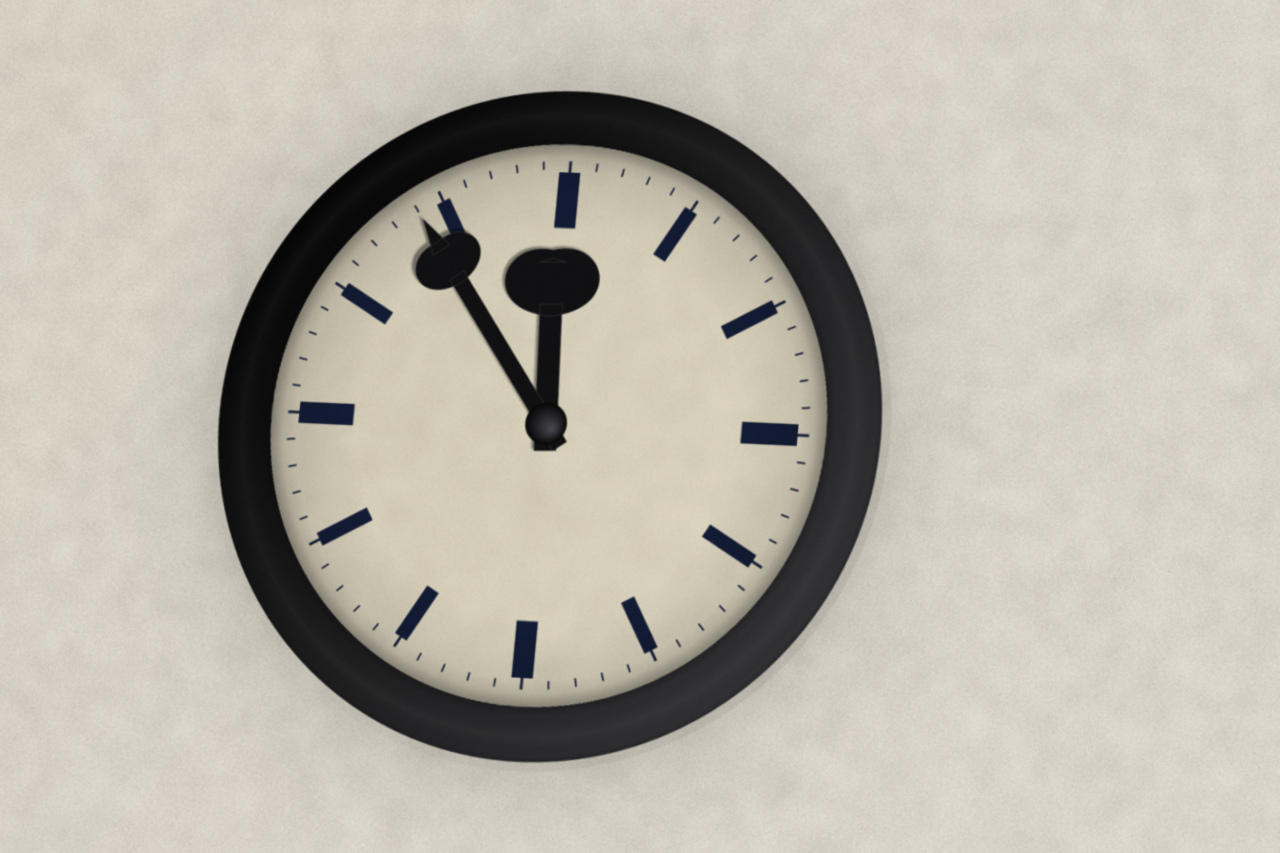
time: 11:54
